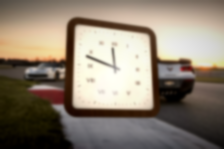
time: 11:48
